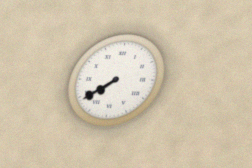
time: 7:39
